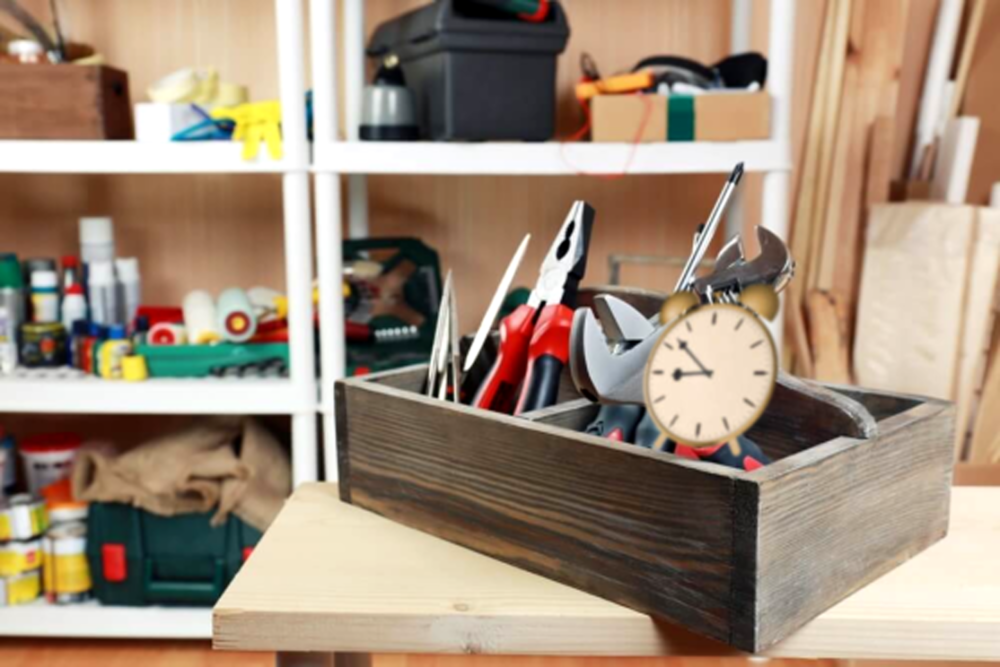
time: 8:52
